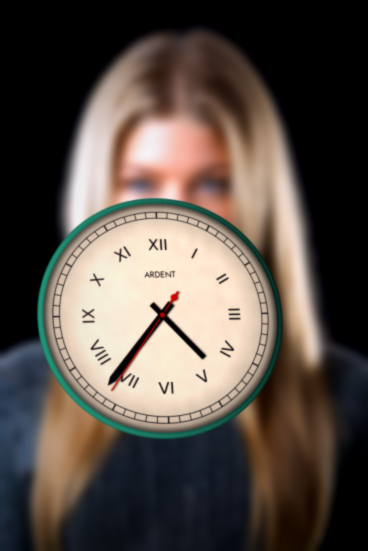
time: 4:36:36
